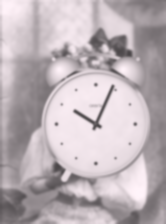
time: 10:04
